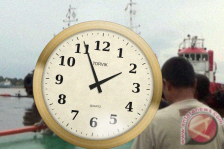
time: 1:56
